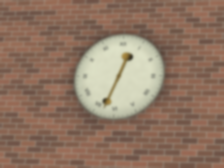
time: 12:33
